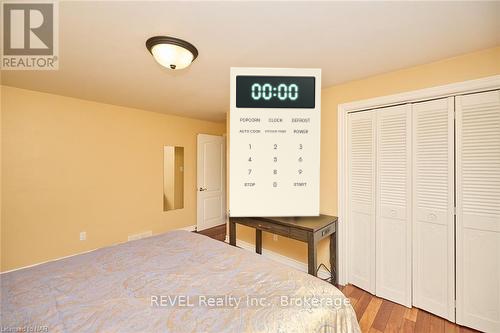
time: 0:00
